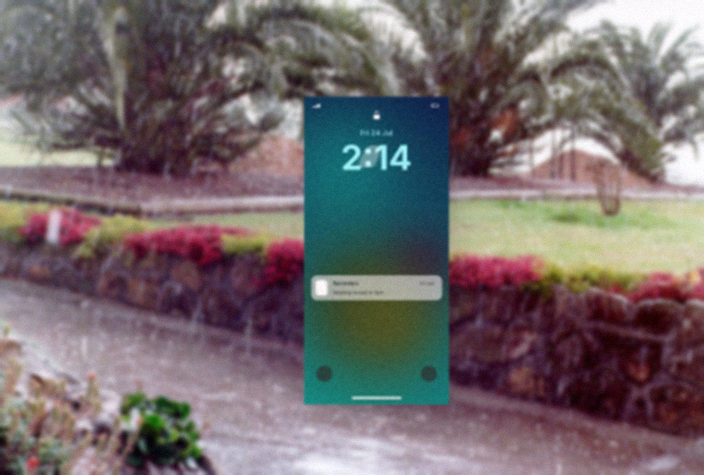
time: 2:14
